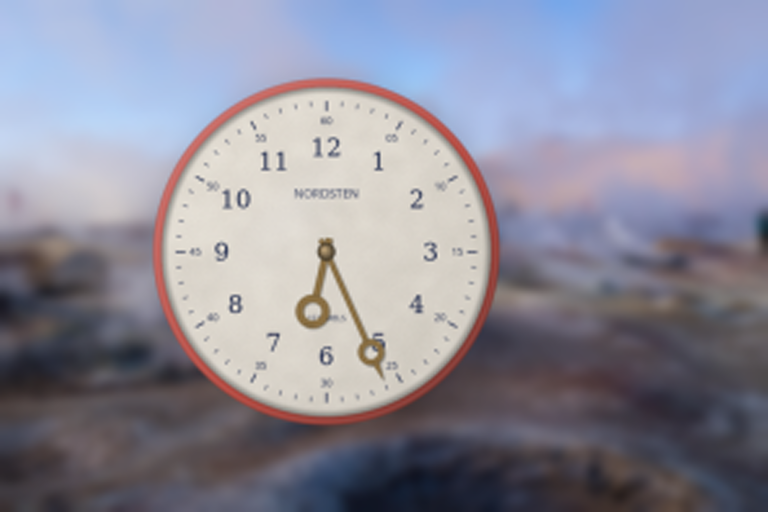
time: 6:26
